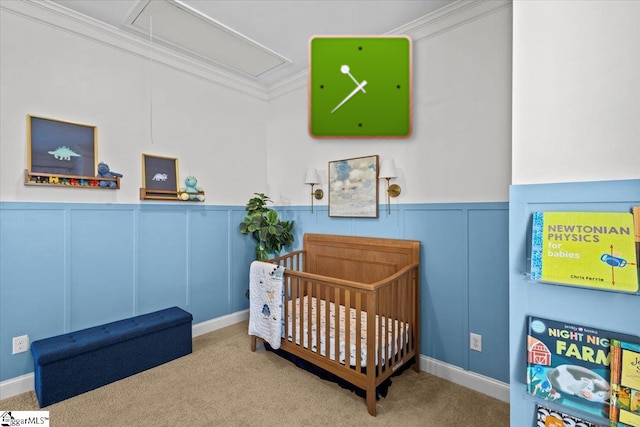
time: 10:38
